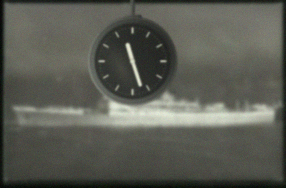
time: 11:27
